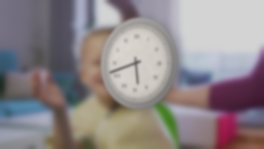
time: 5:42
